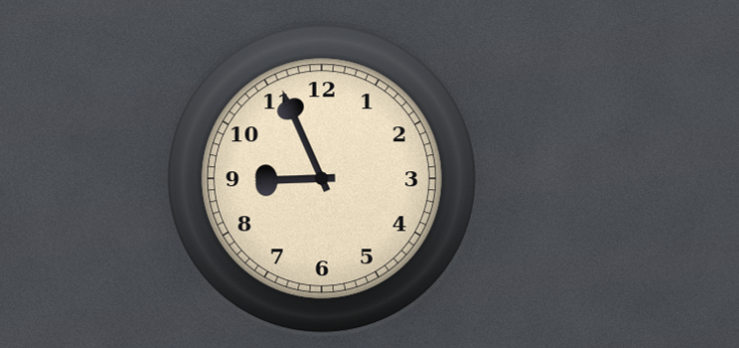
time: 8:56
